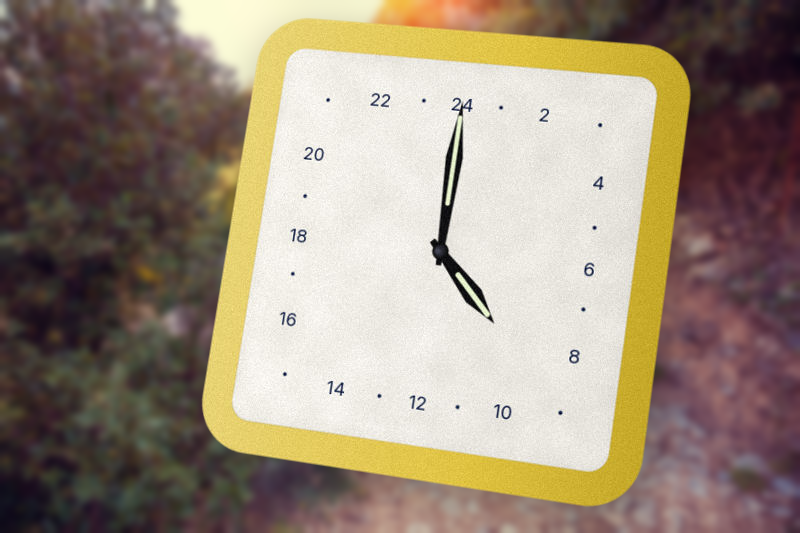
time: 9:00
